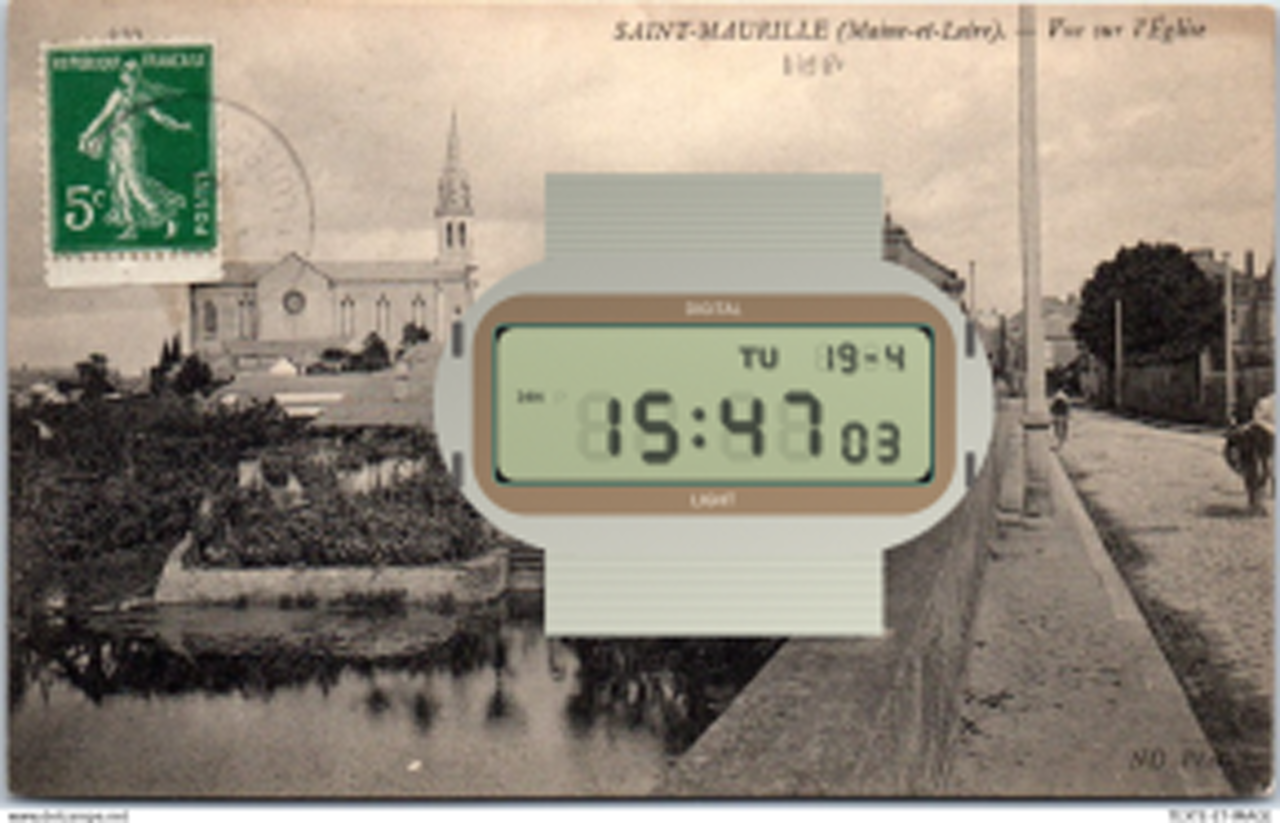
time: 15:47:03
